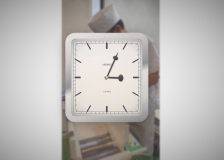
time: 3:04
